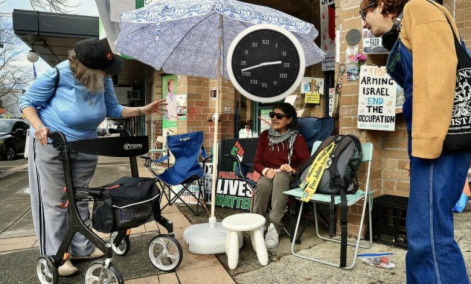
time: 2:42
